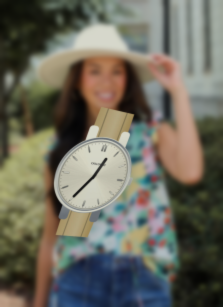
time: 12:35
